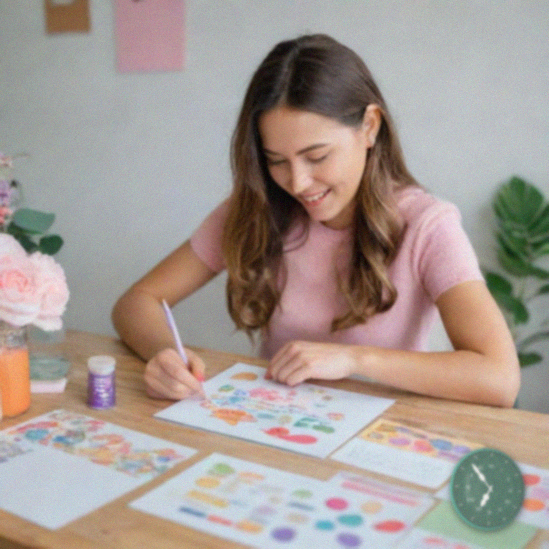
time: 6:53
